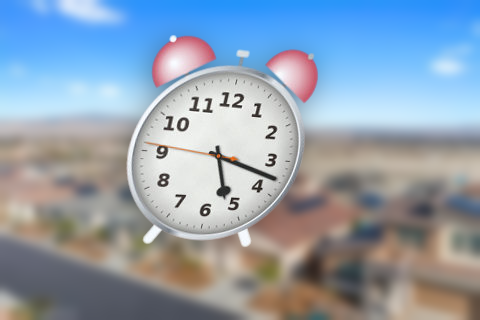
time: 5:17:46
